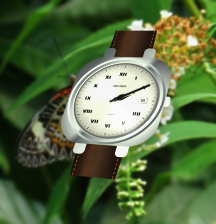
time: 2:10
